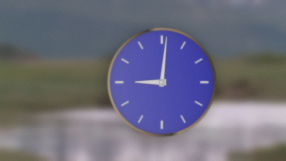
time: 9:01
